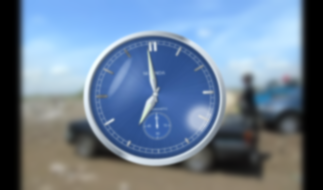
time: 6:59
